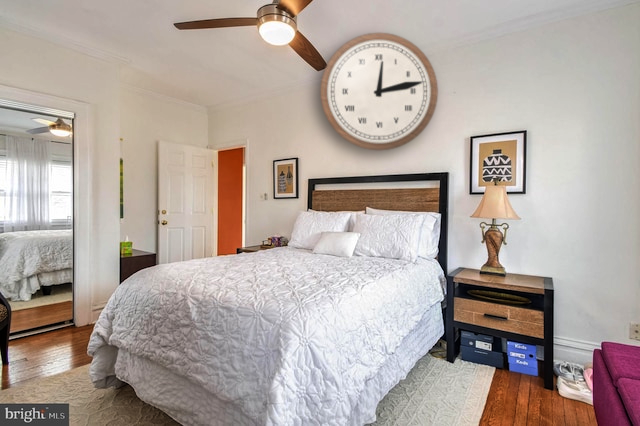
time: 12:13
